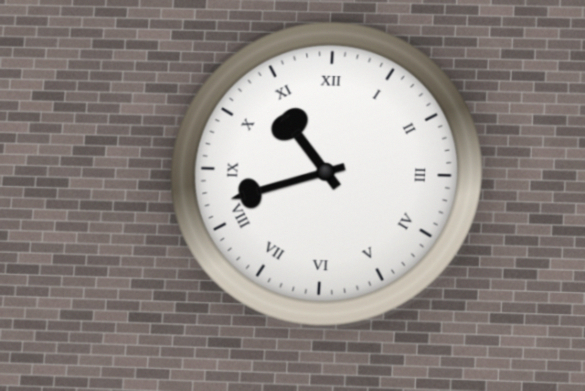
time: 10:42
